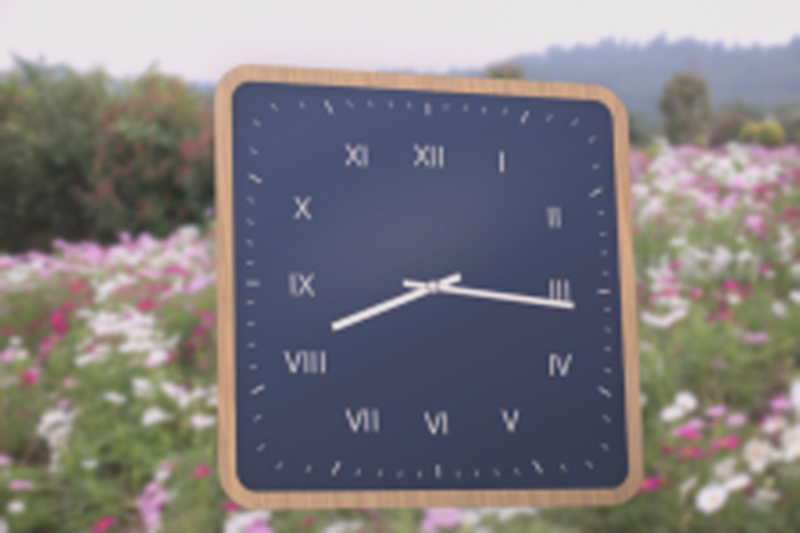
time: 8:16
